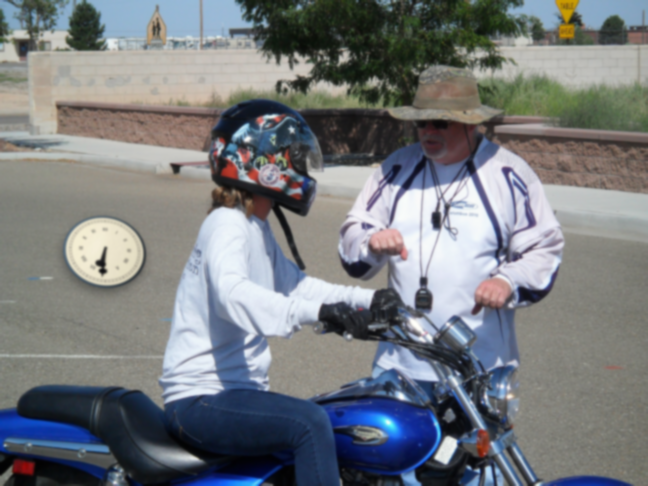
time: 6:31
